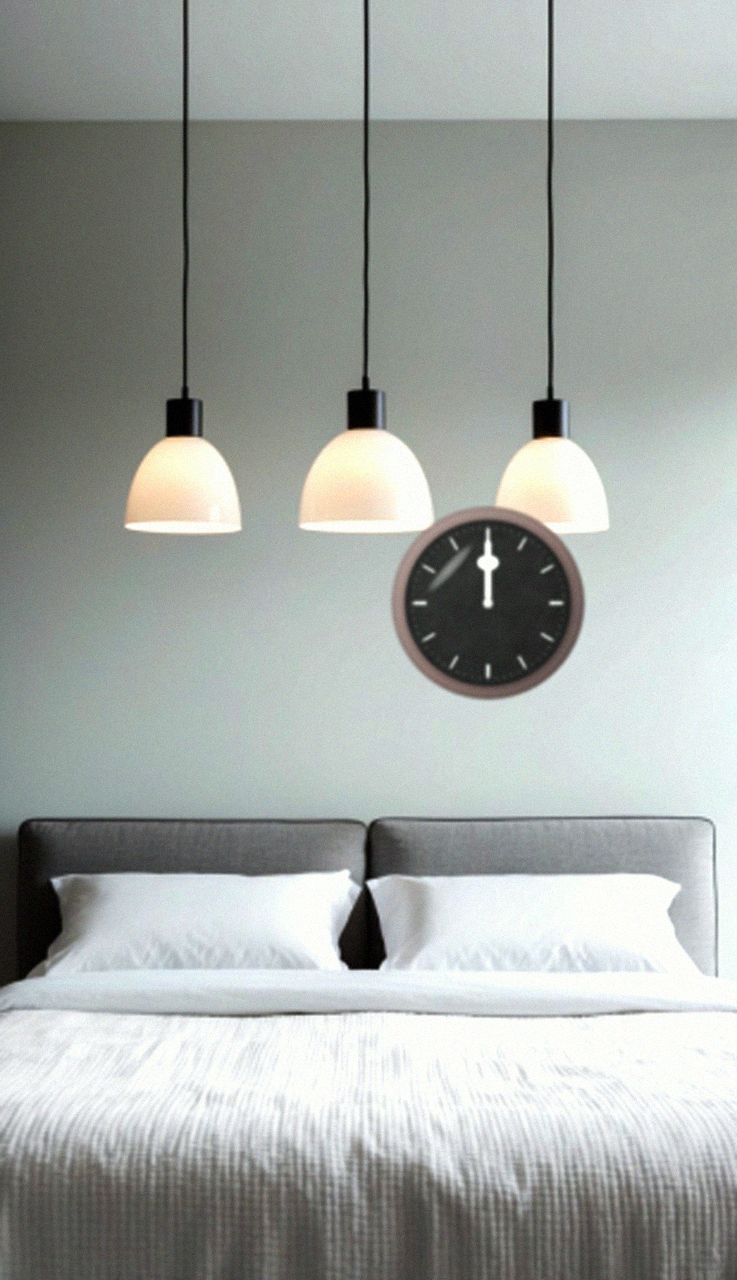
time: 12:00
